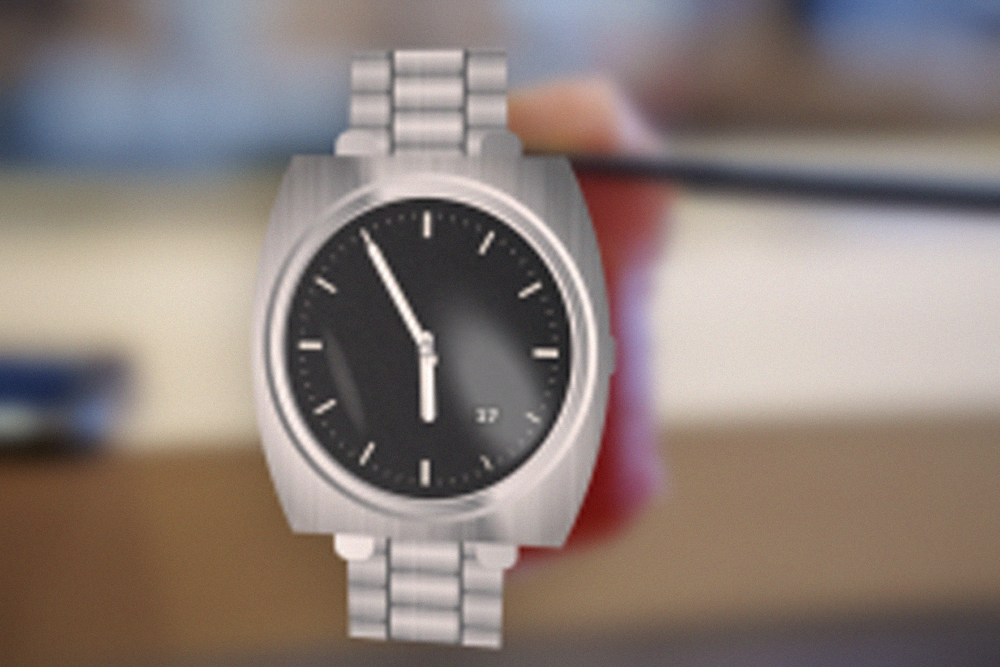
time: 5:55
